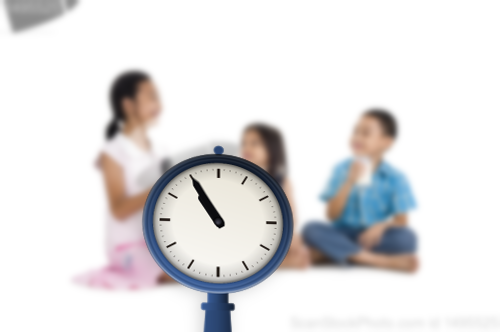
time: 10:55
